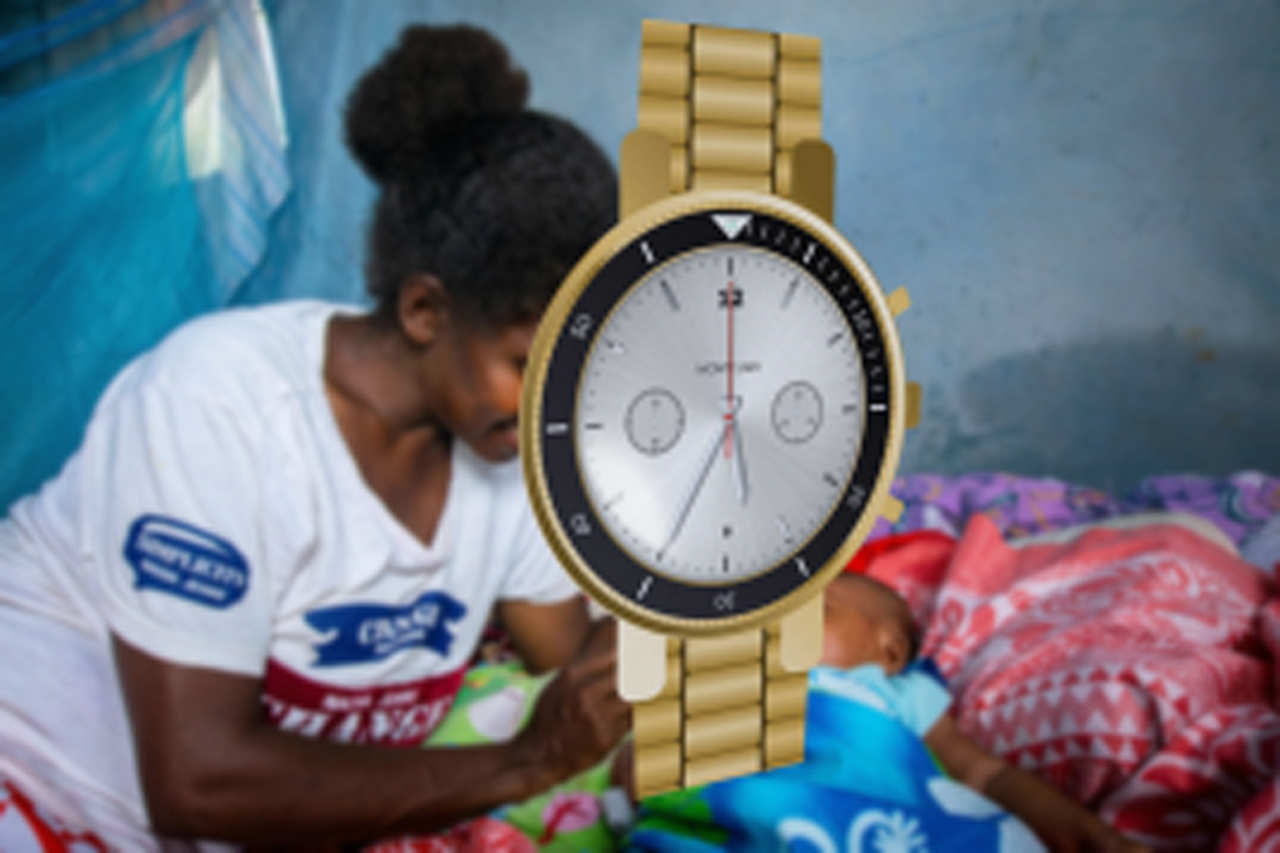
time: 5:35
